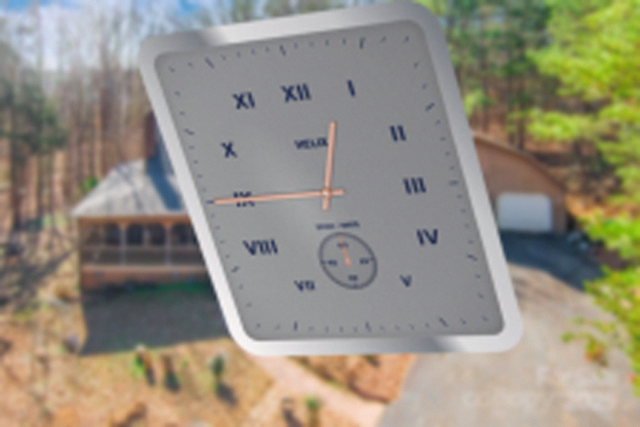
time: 12:45
